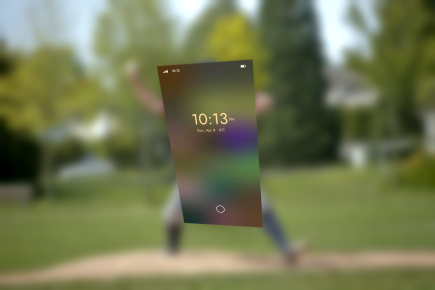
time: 10:13
